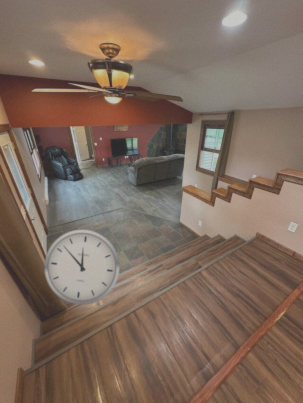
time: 11:52
